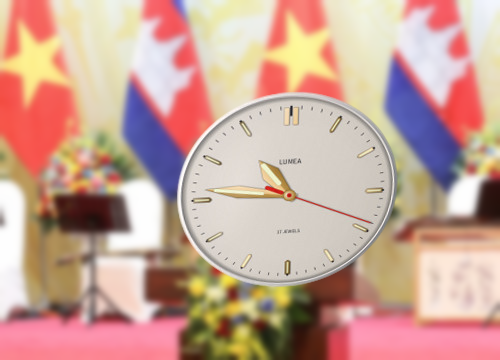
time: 10:46:19
